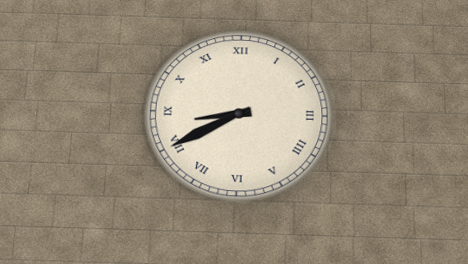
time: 8:40
